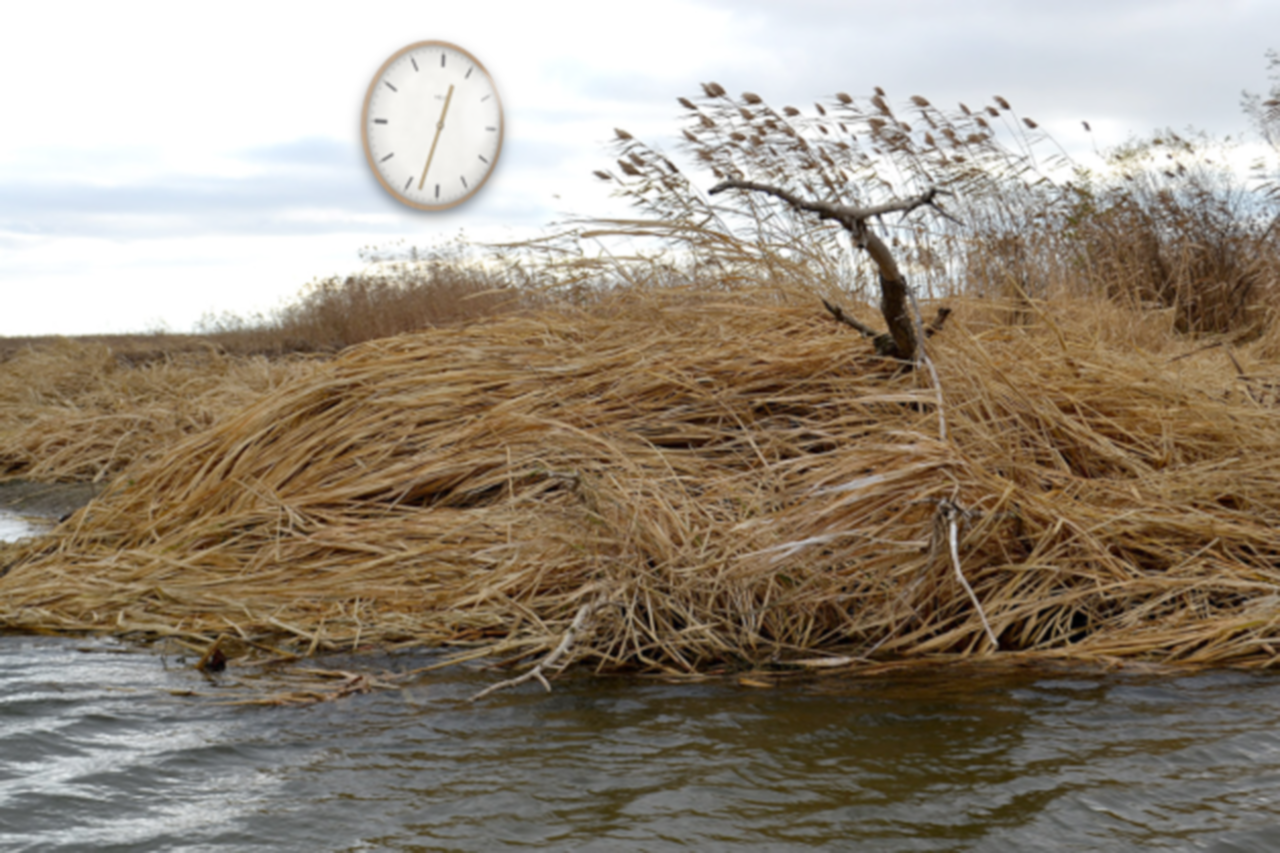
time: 12:33
